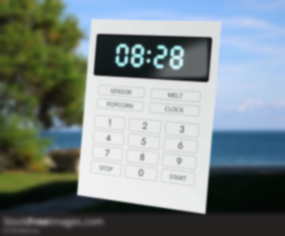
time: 8:28
